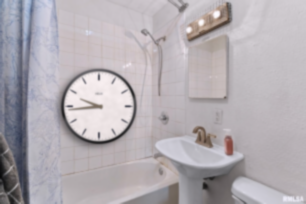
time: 9:44
